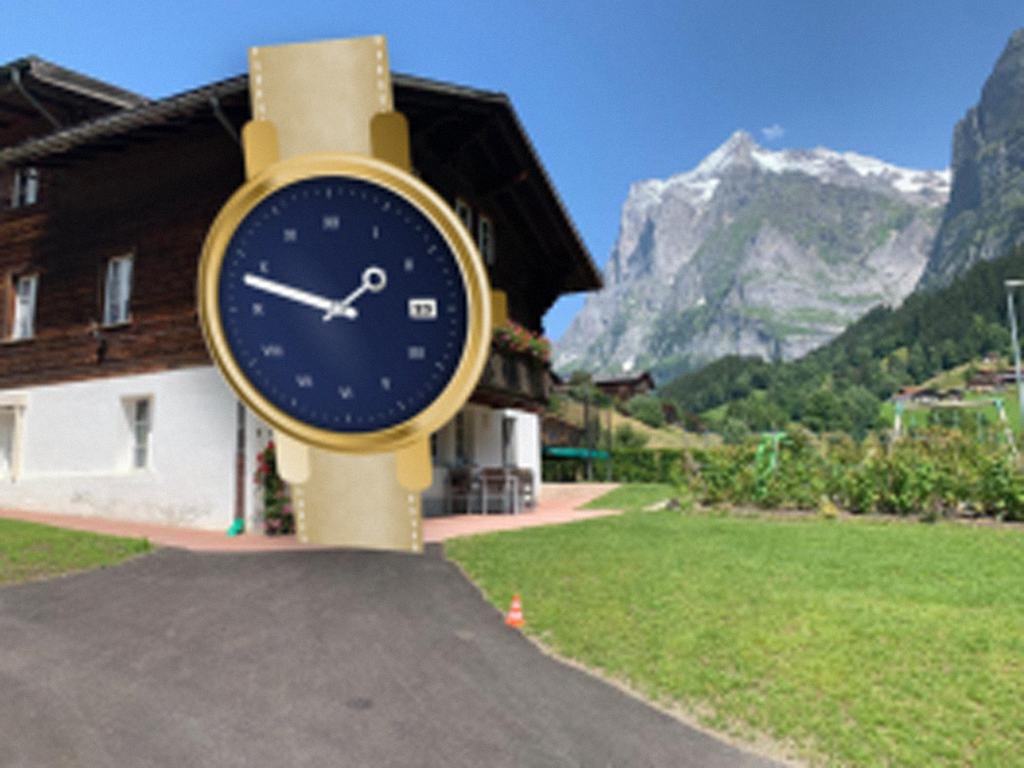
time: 1:48
